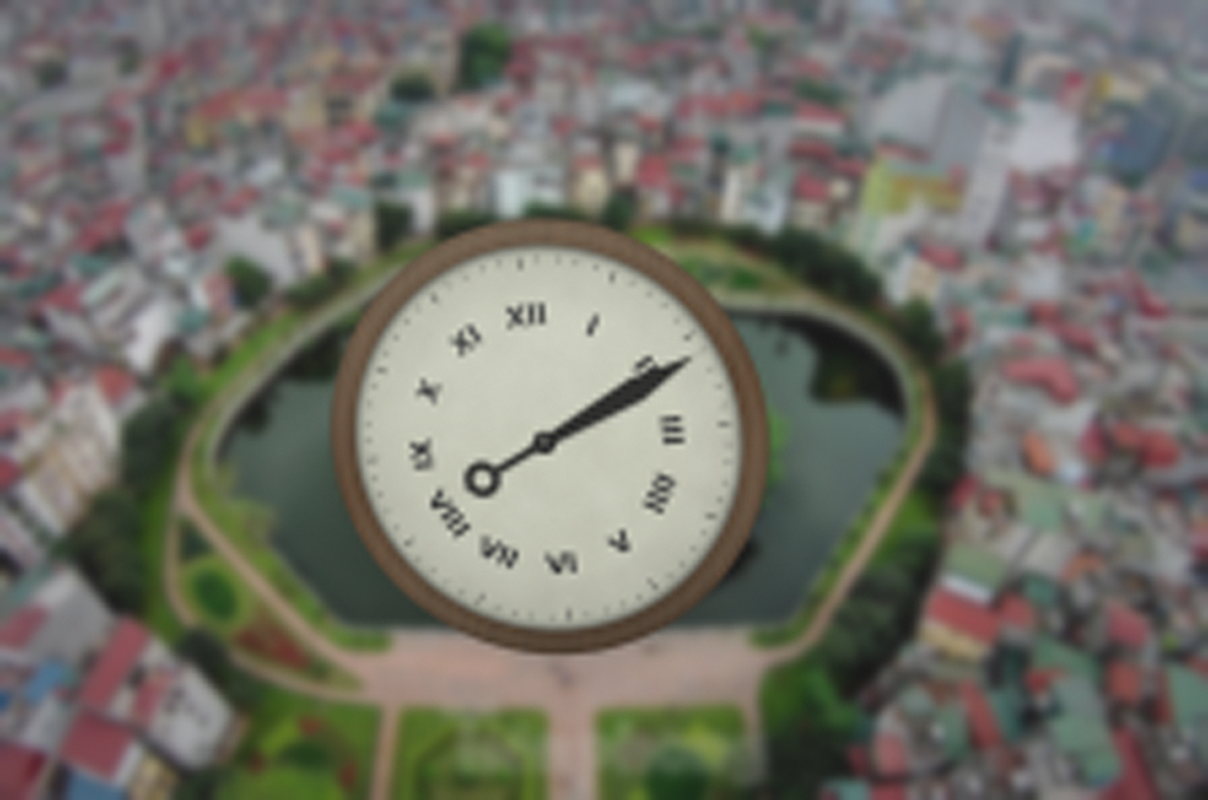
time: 8:11
